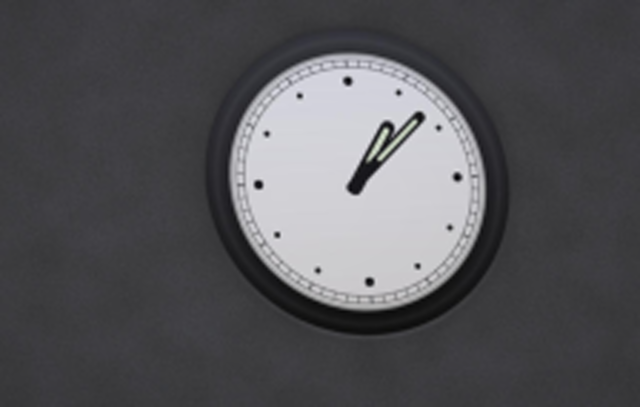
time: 1:08
